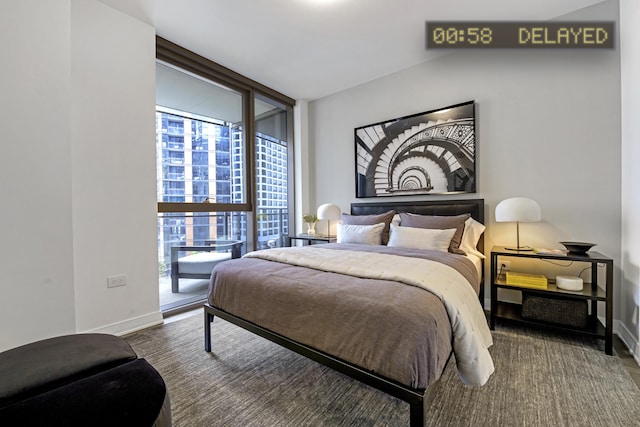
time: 0:58
